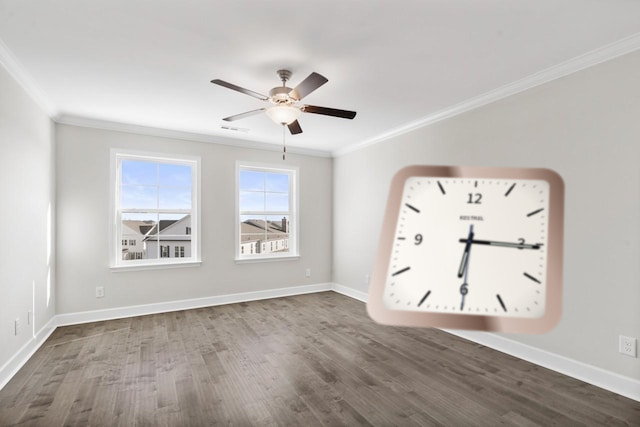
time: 6:15:30
